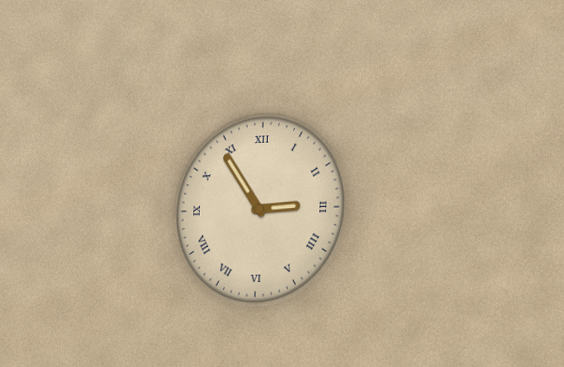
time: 2:54
